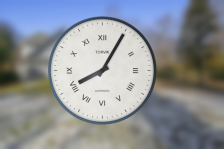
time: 8:05
